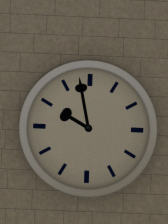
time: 9:58
